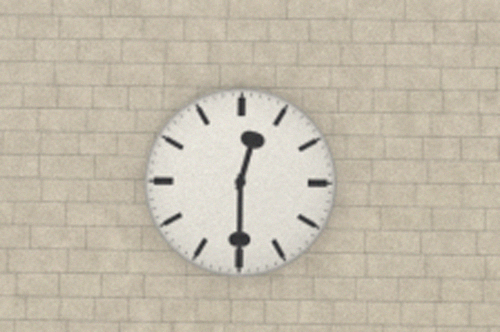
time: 12:30
